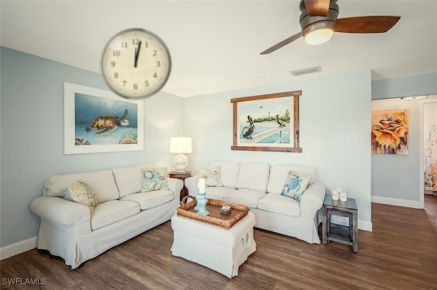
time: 12:02
